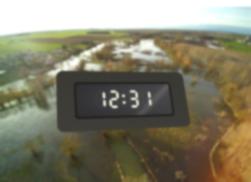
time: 12:31
